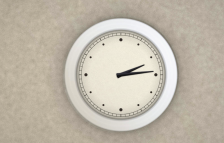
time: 2:14
